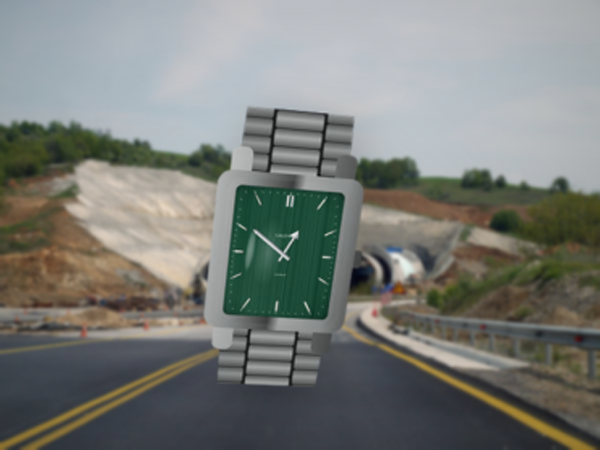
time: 12:51
